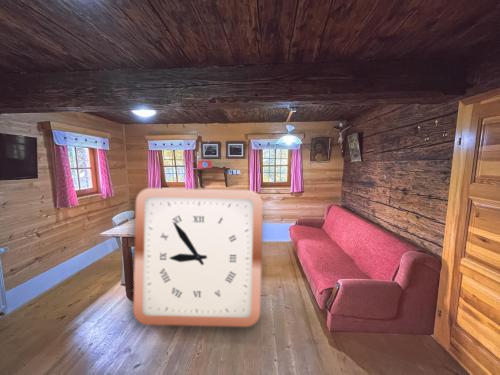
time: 8:54
